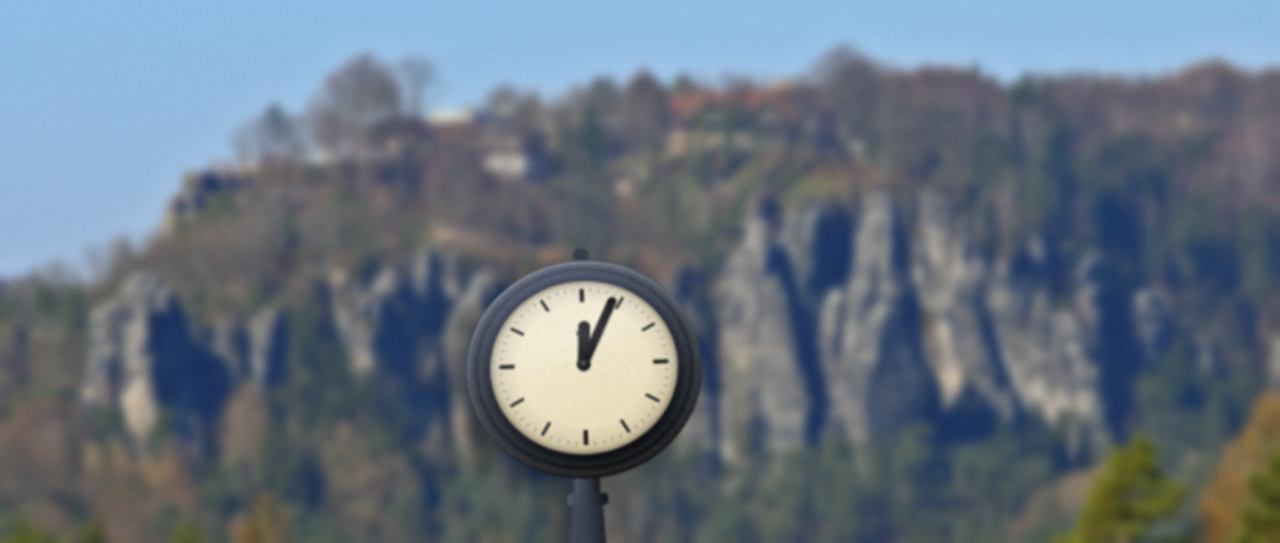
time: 12:04
